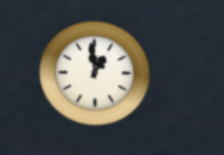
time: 12:59
